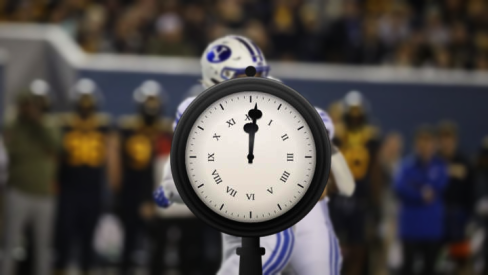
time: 12:01
